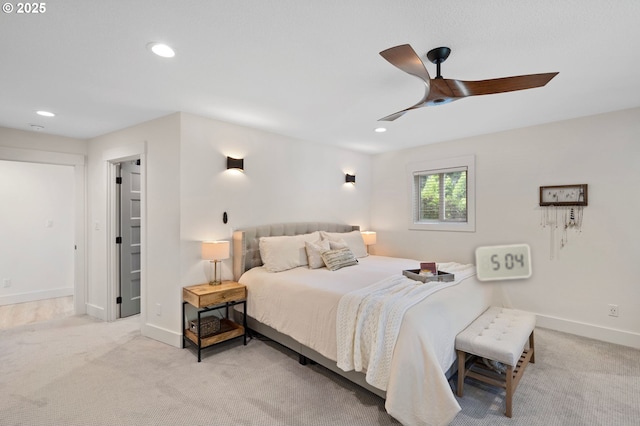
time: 5:04
